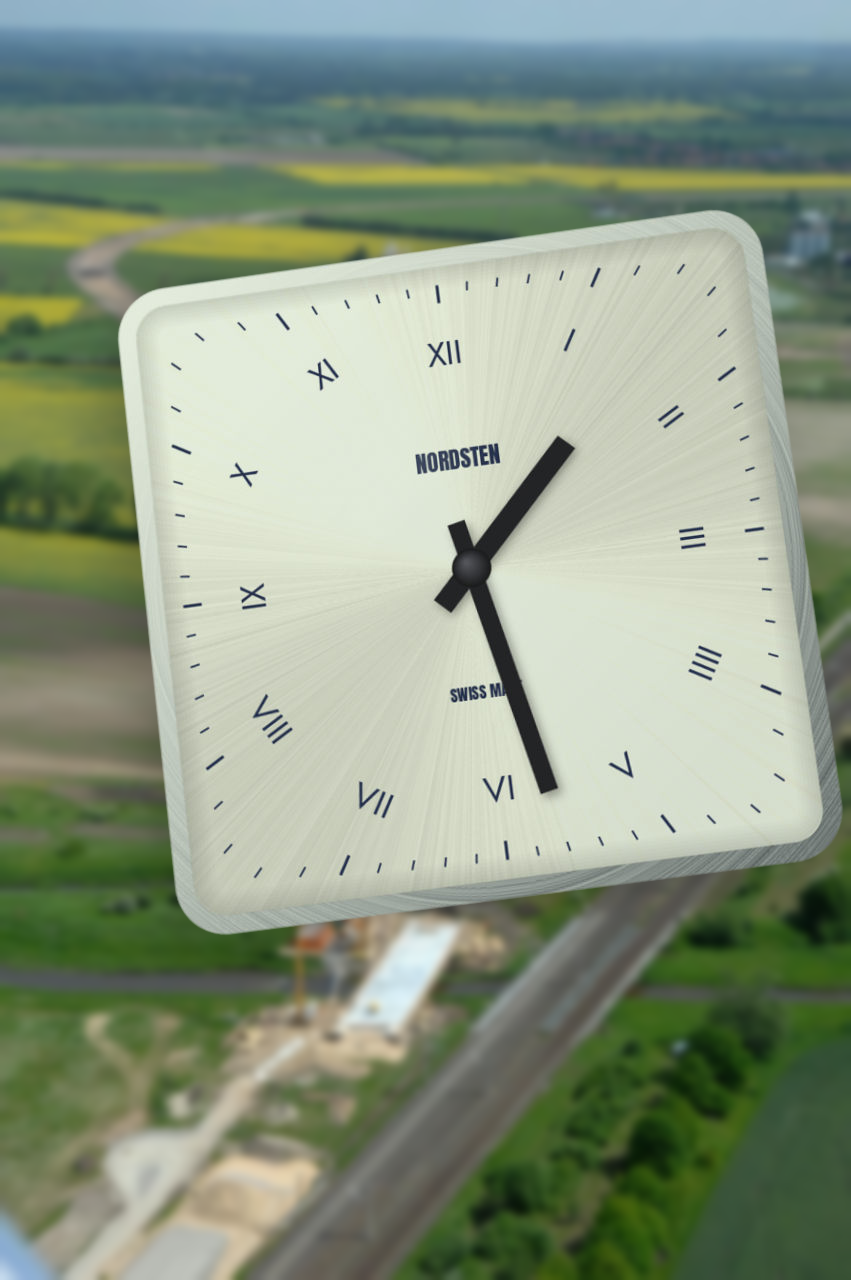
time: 1:28
